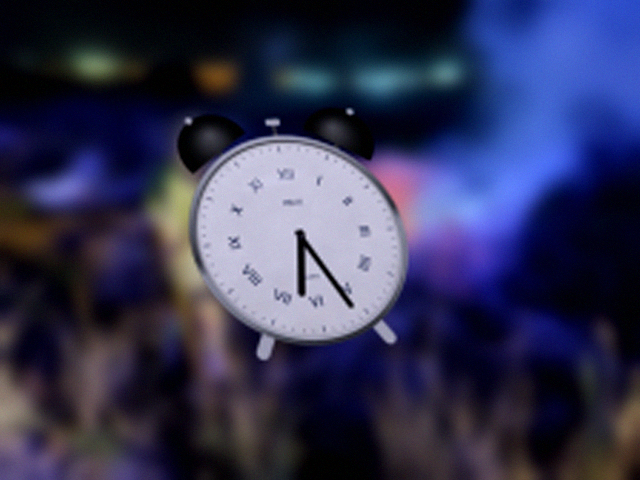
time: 6:26
